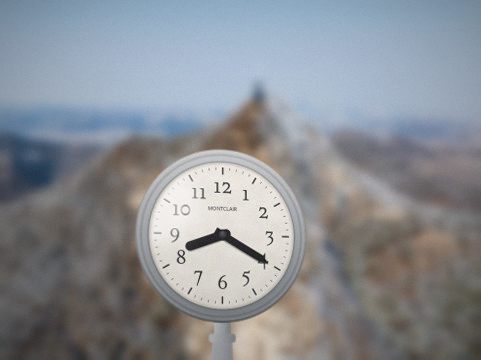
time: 8:20
